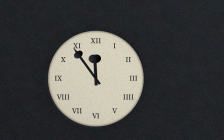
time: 11:54
